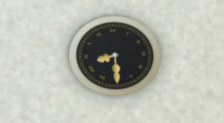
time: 8:30
